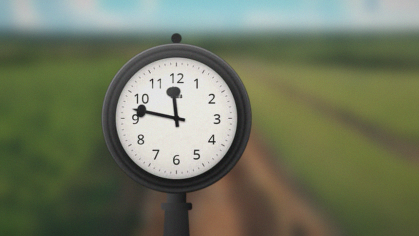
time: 11:47
